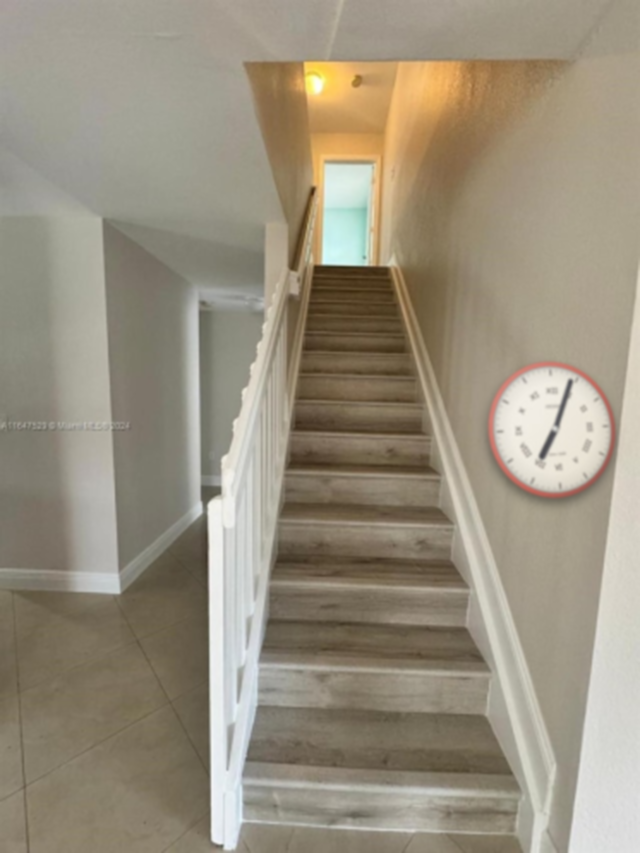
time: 7:04
